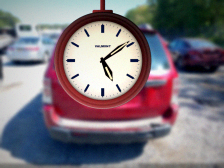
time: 5:09
